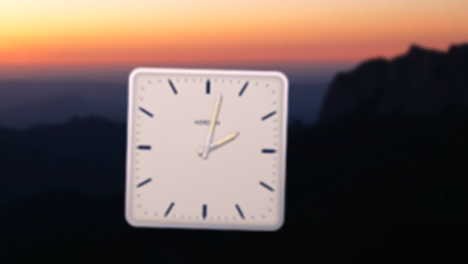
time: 2:02
